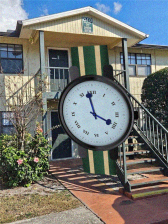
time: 3:58
